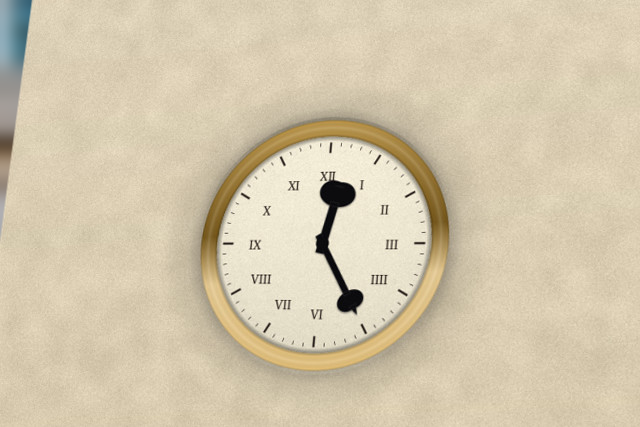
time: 12:25
